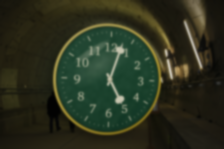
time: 5:03
